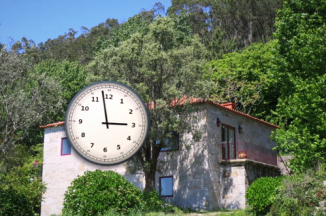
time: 2:58
